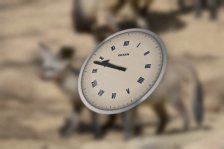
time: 9:48
